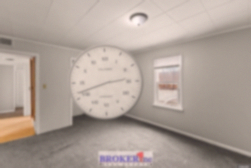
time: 2:42
